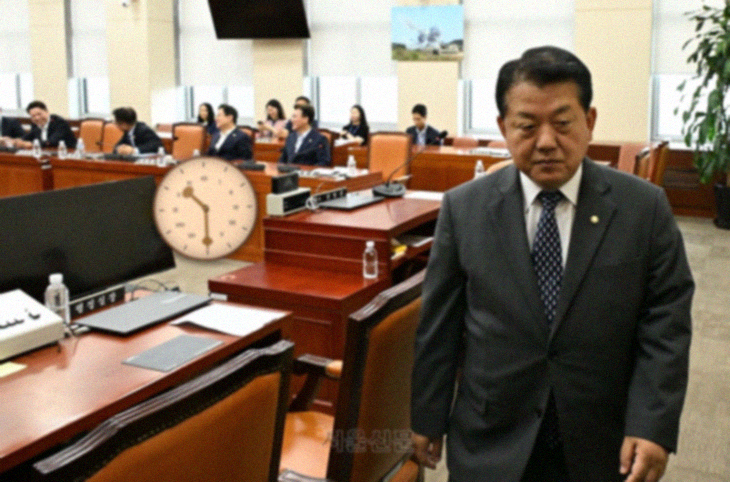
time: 10:30
